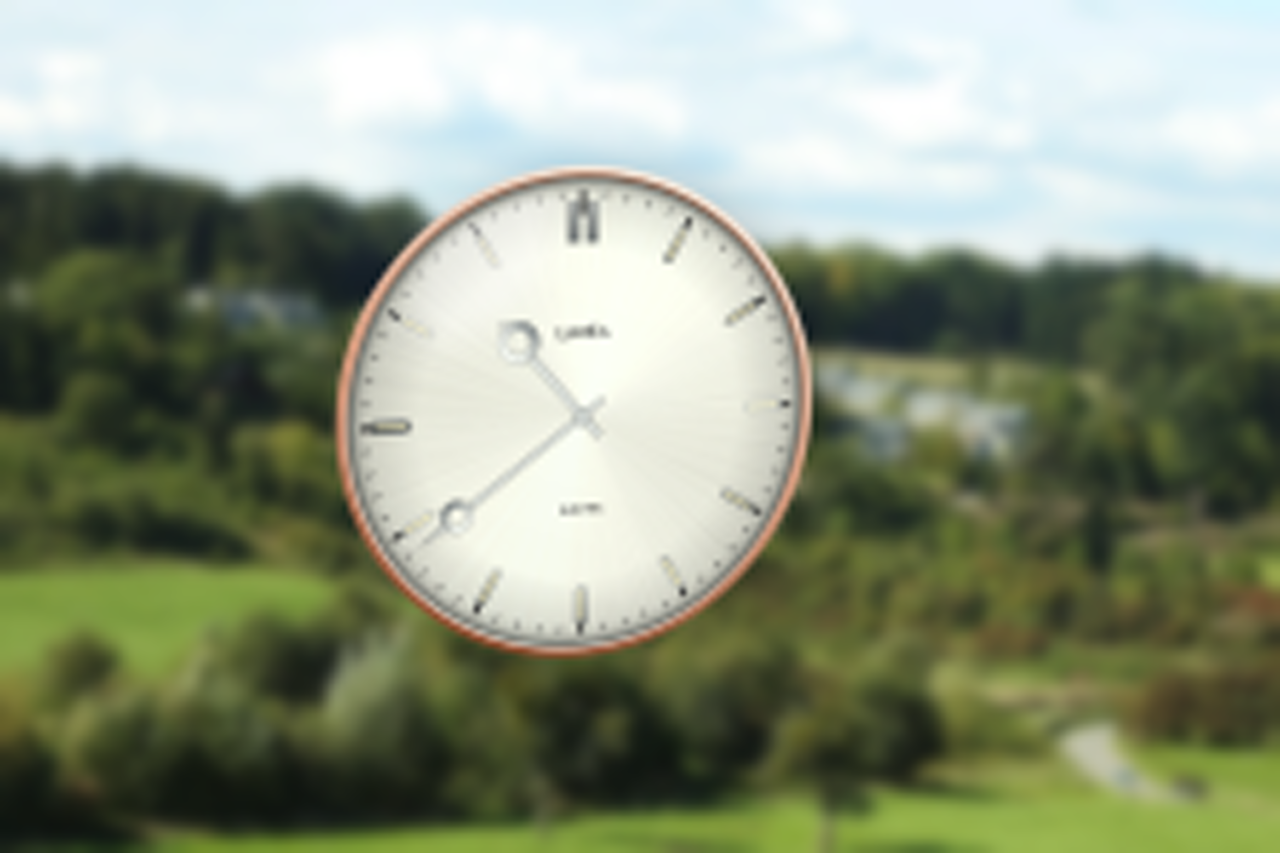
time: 10:39
